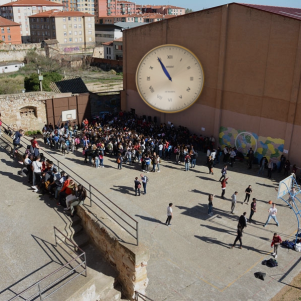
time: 10:55
